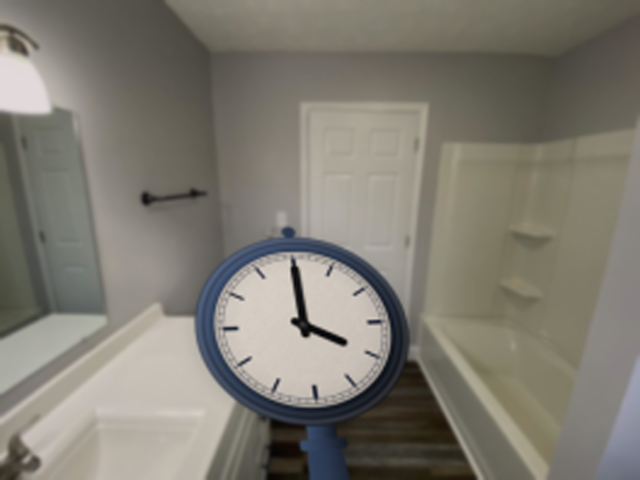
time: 4:00
